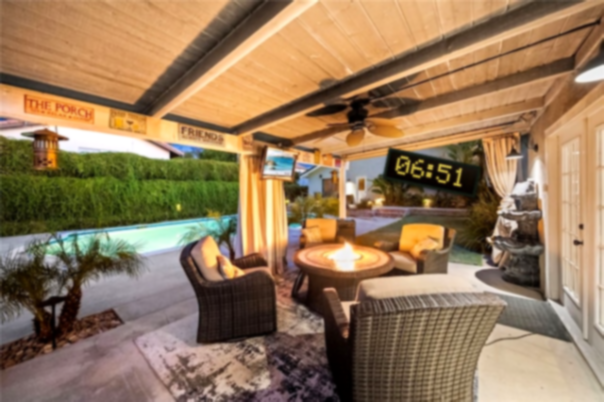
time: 6:51
